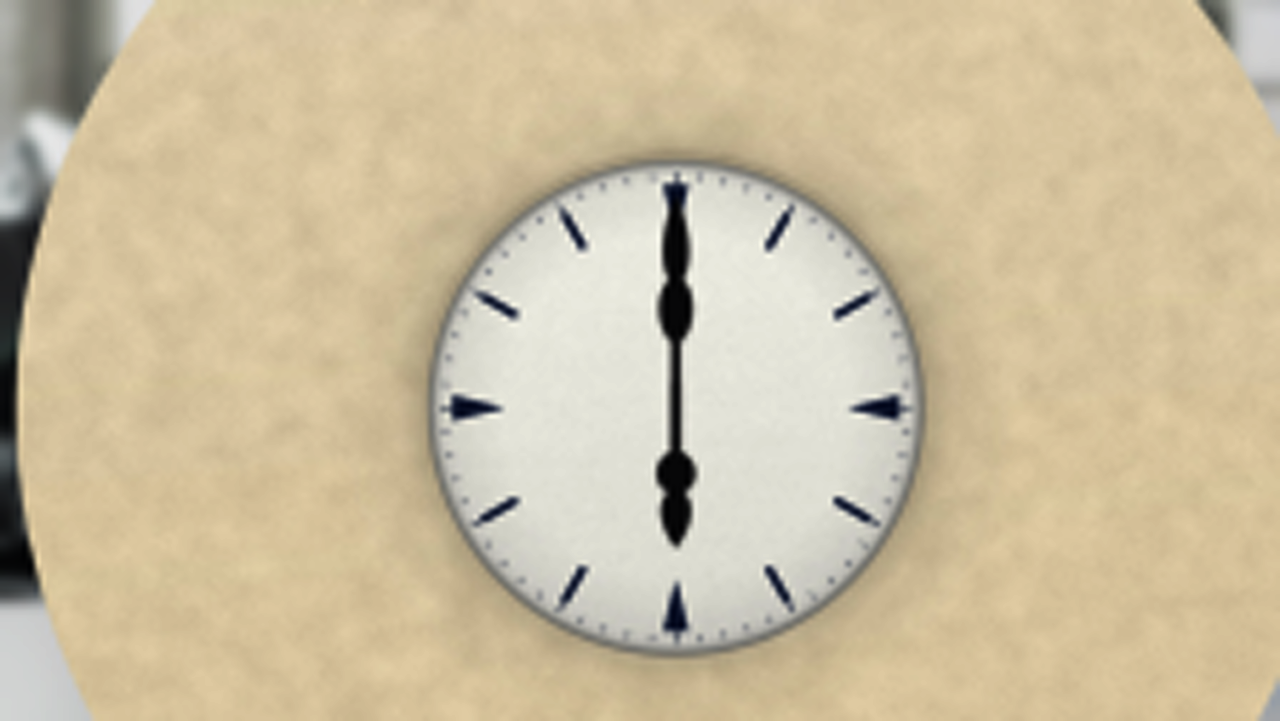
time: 6:00
